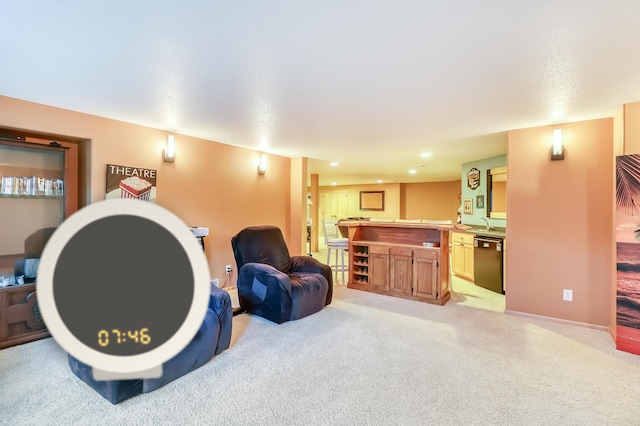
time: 7:46
